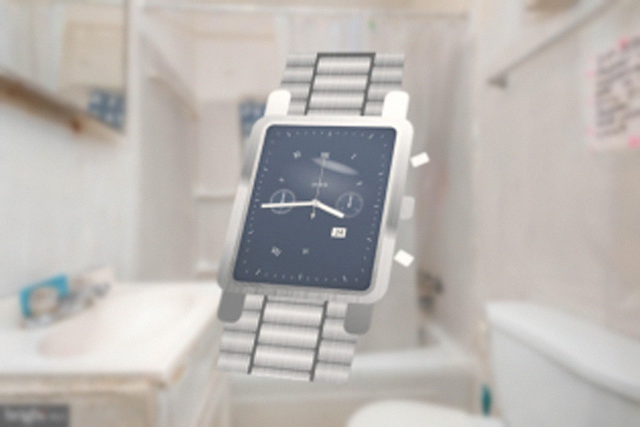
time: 3:44
